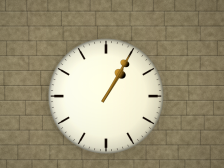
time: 1:05
